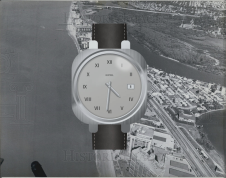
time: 4:31
